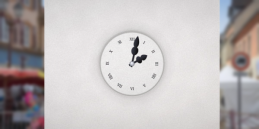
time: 2:02
